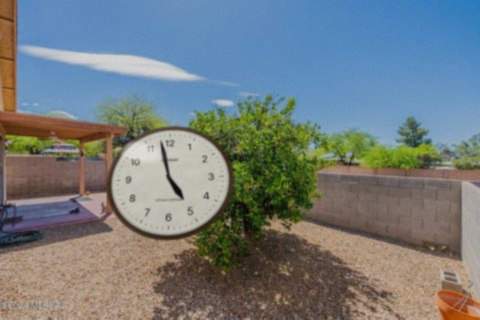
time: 4:58
